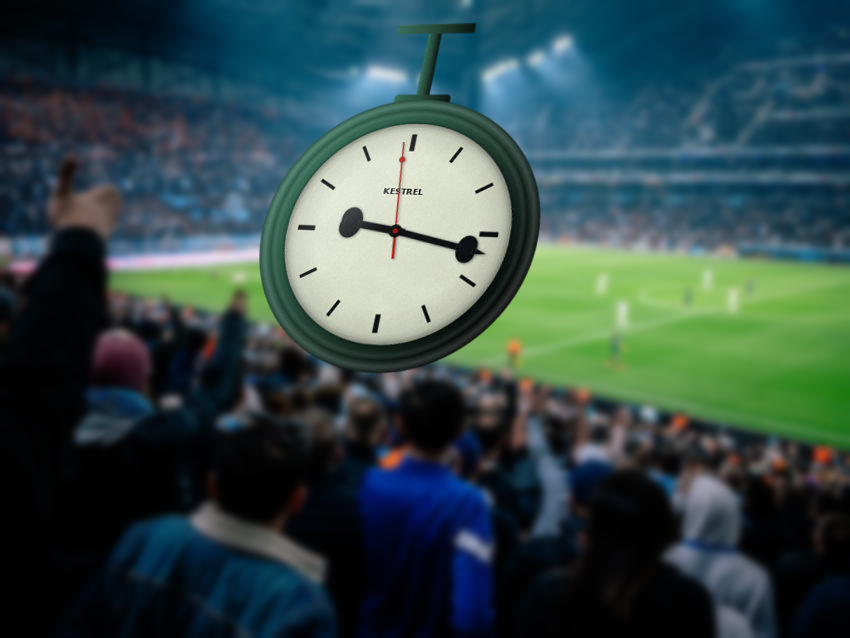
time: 9:16:59
